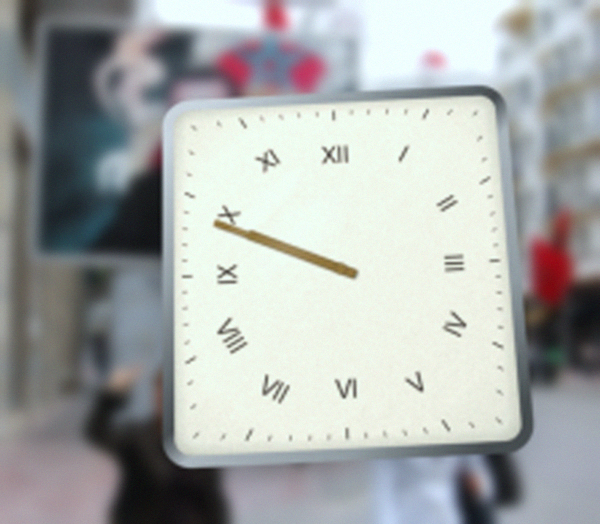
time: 9:49
